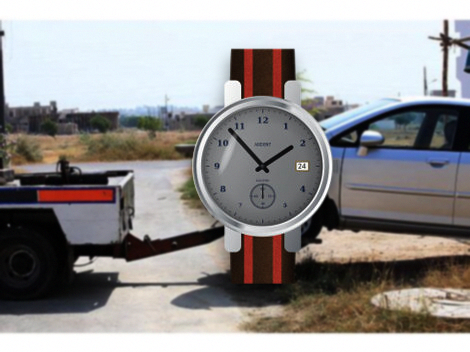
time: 1:53
